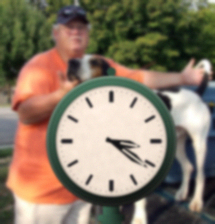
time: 3:21
